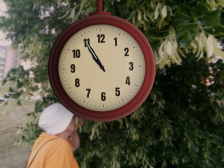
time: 10:55
